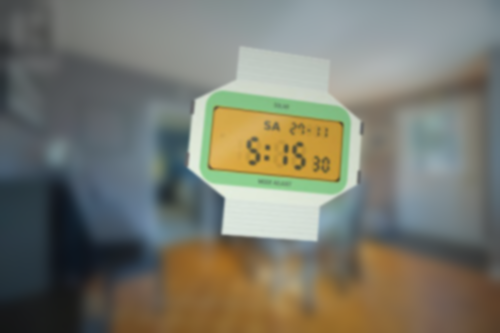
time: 5:15:30
